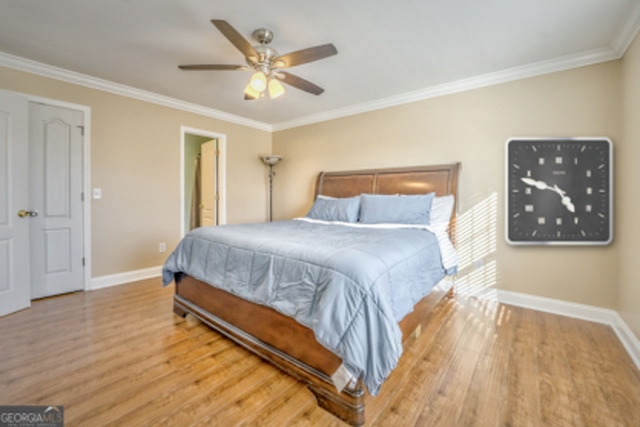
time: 4:48
